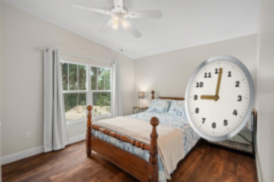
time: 9:01
